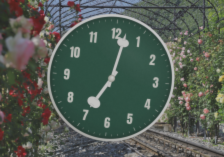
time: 7:02
